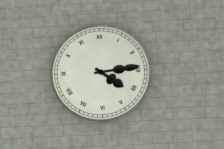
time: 4:14
